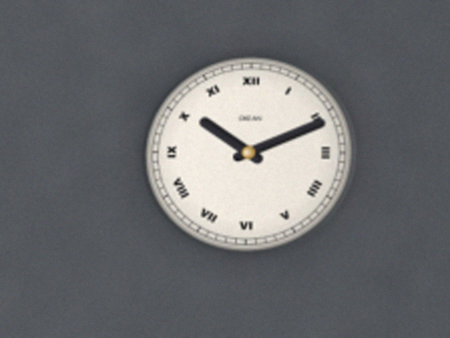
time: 10:11
